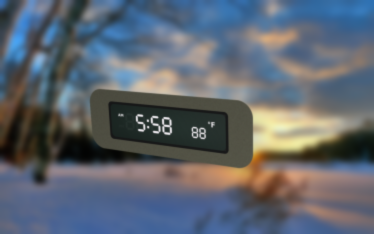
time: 5:58
